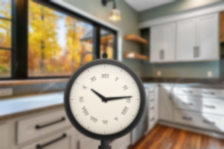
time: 10:14
